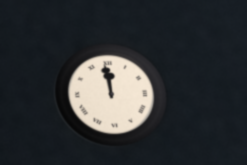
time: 11:59
